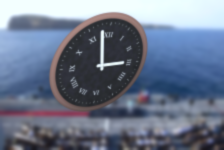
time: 2:58
